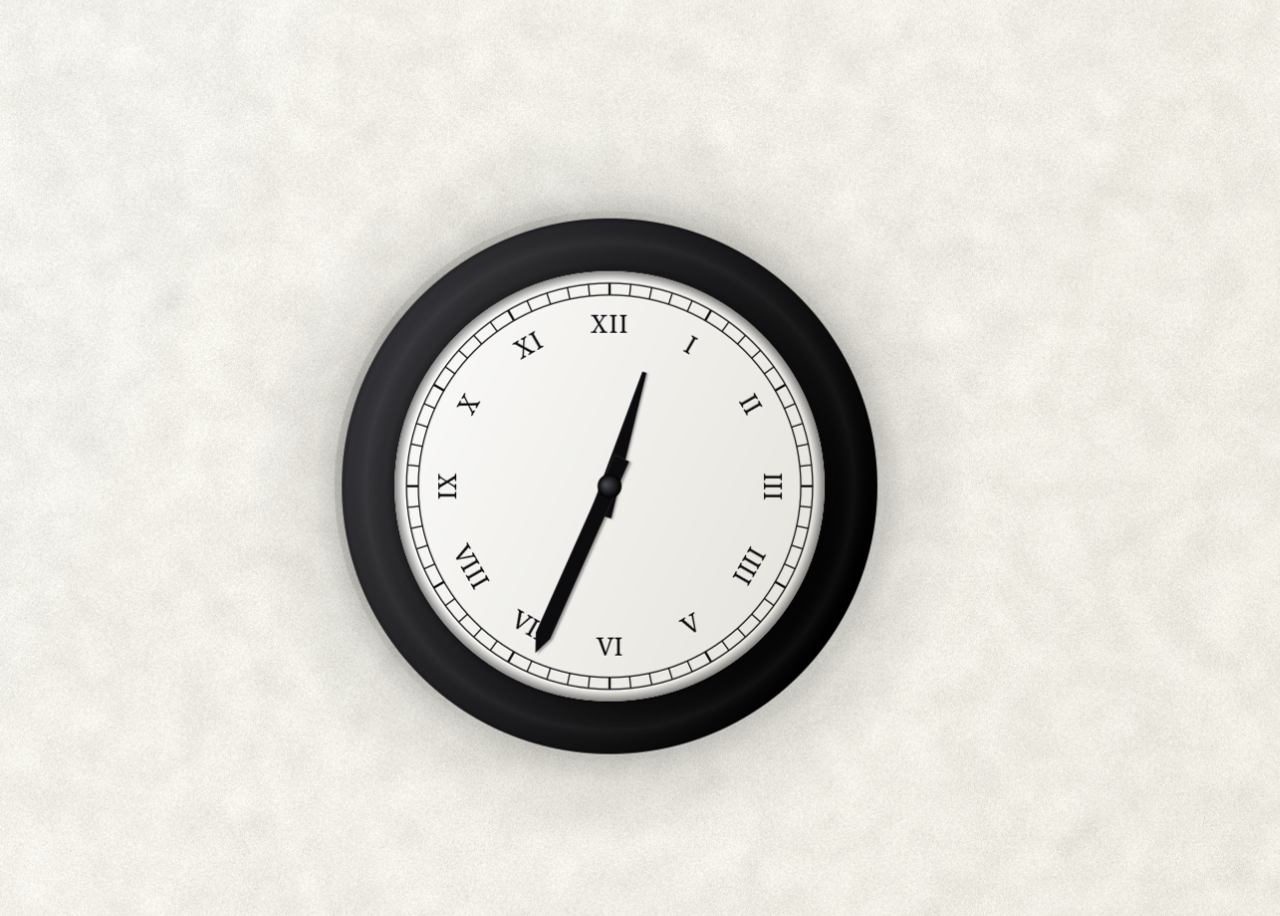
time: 12:34
